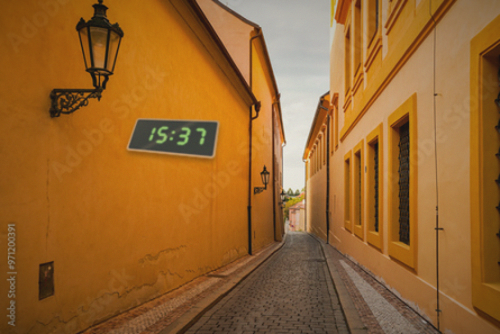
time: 15:37
